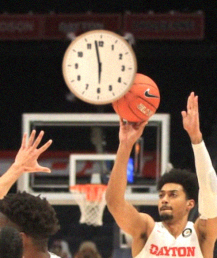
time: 5:58
